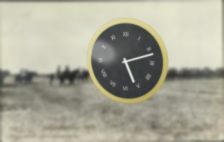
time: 5:12
